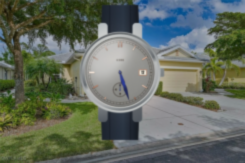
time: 5:27
